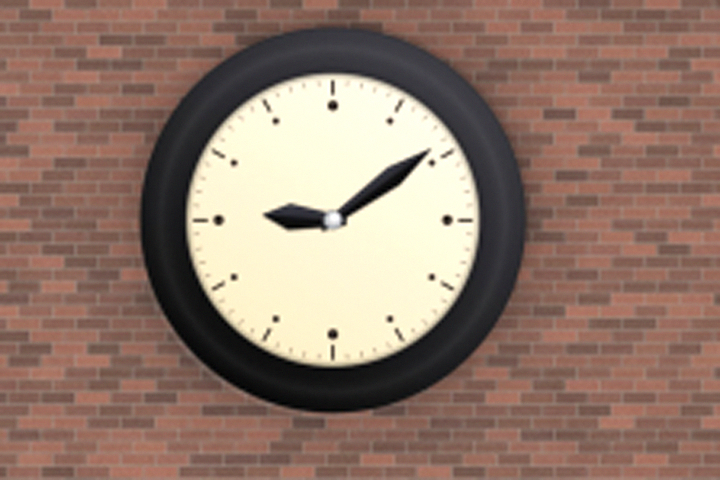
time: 9:09
